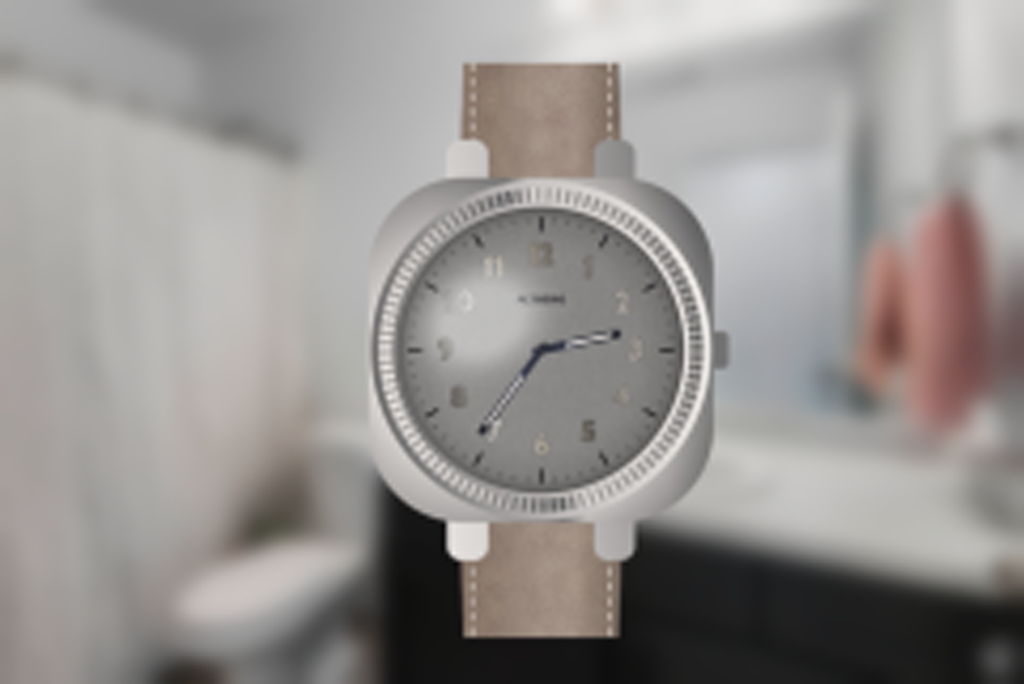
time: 2:36
